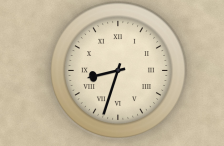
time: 8:33
